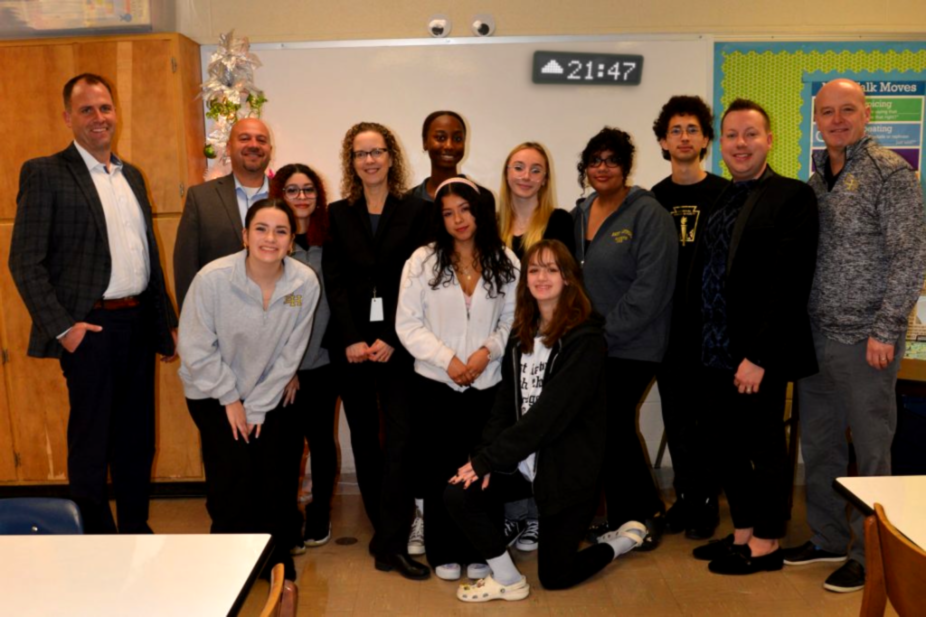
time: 21:47
